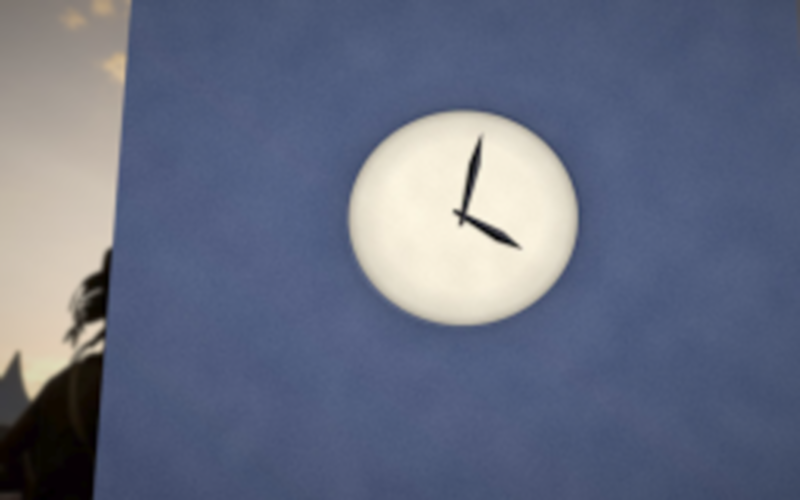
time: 4:02
